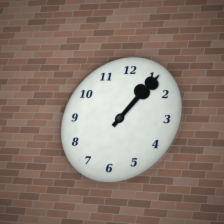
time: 1:06
